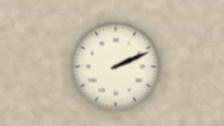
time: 2:11
